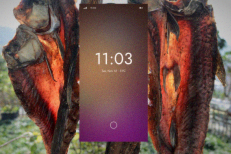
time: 11:03
